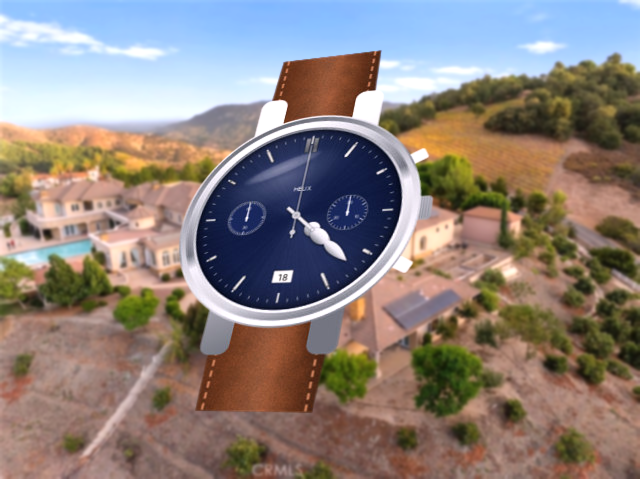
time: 4:22
